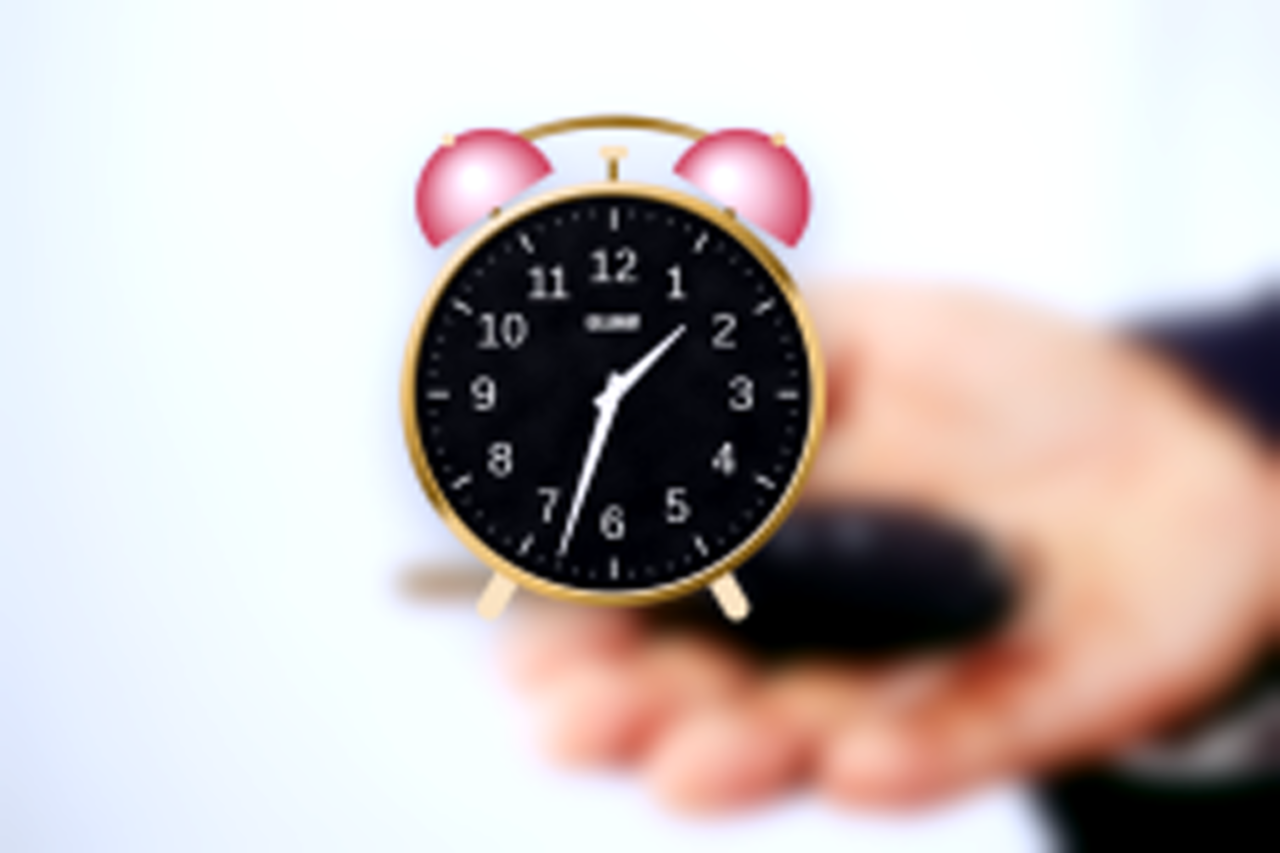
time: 1:33
